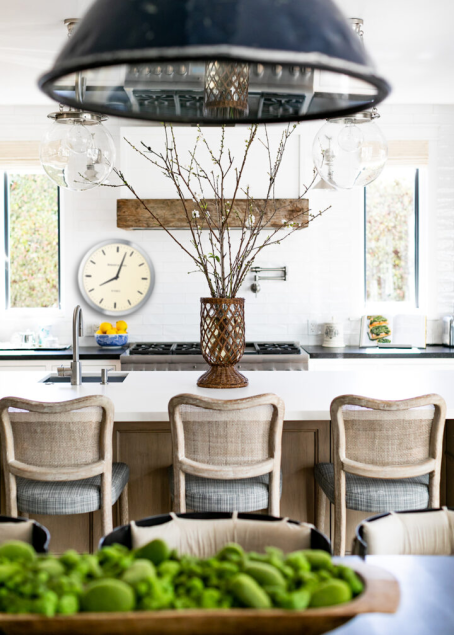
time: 8:03
